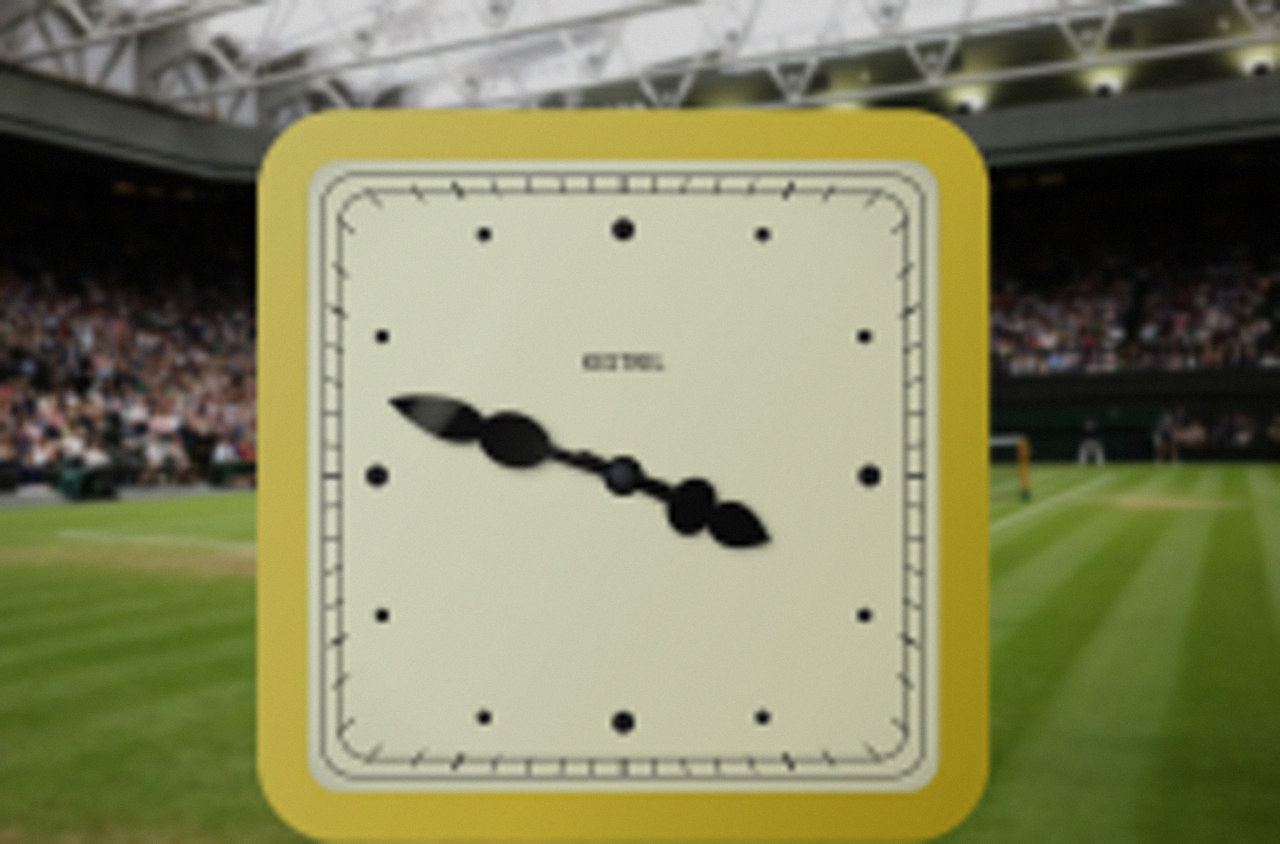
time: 3:48
